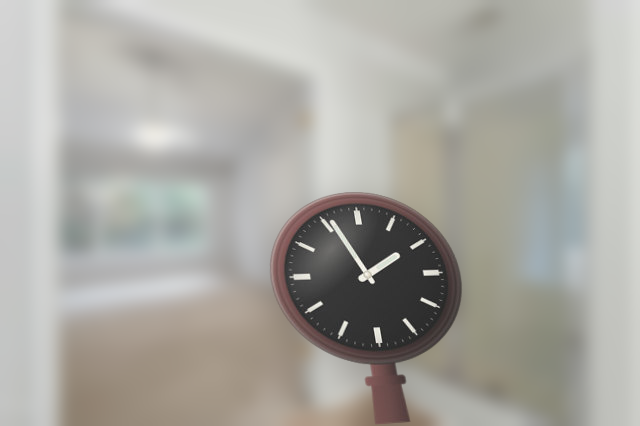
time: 1:56
